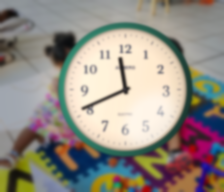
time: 11:41
